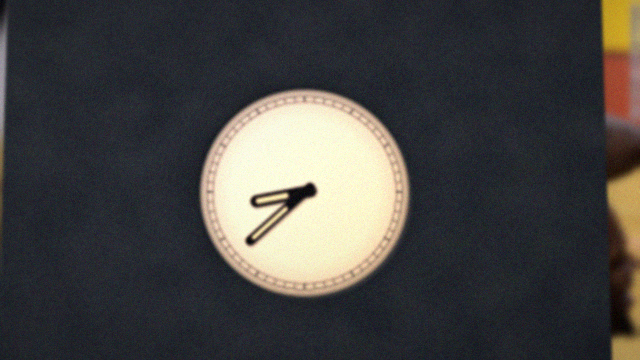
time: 8:38
